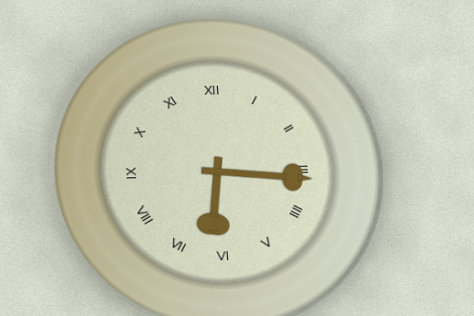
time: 6:16
